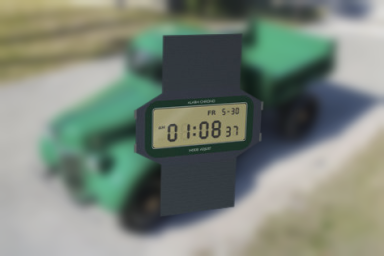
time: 1:08:37
